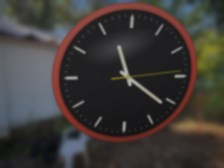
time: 11:21:14
